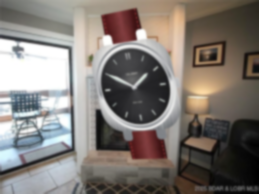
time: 1:50
